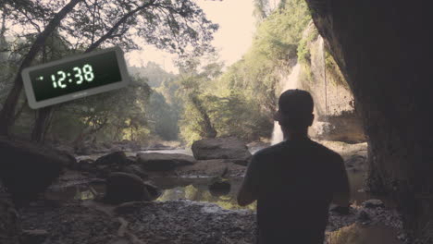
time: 12:38
